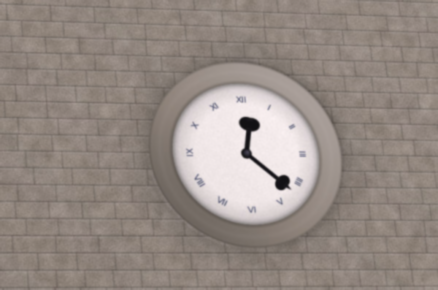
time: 12:22
